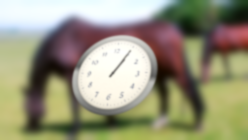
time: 1:05
